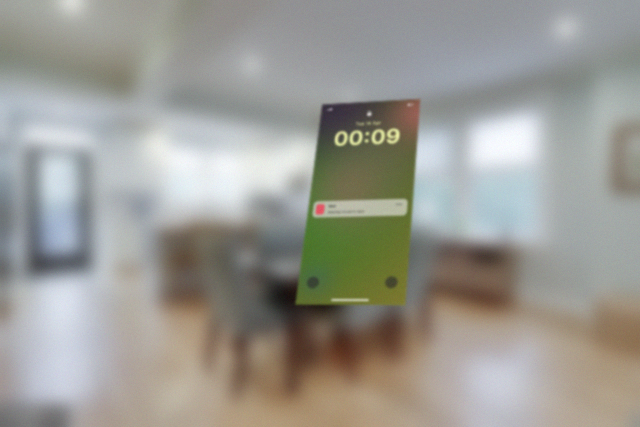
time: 0:09
